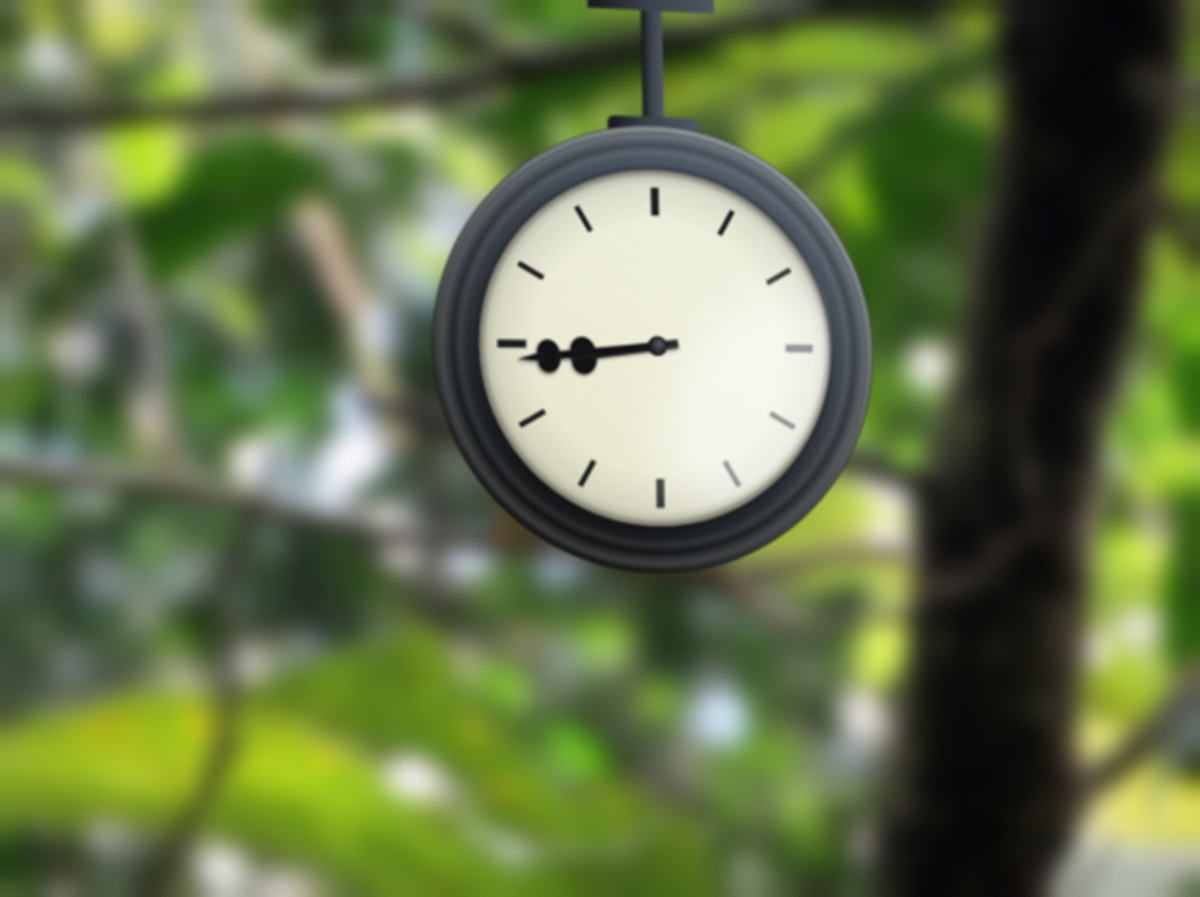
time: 8:44
